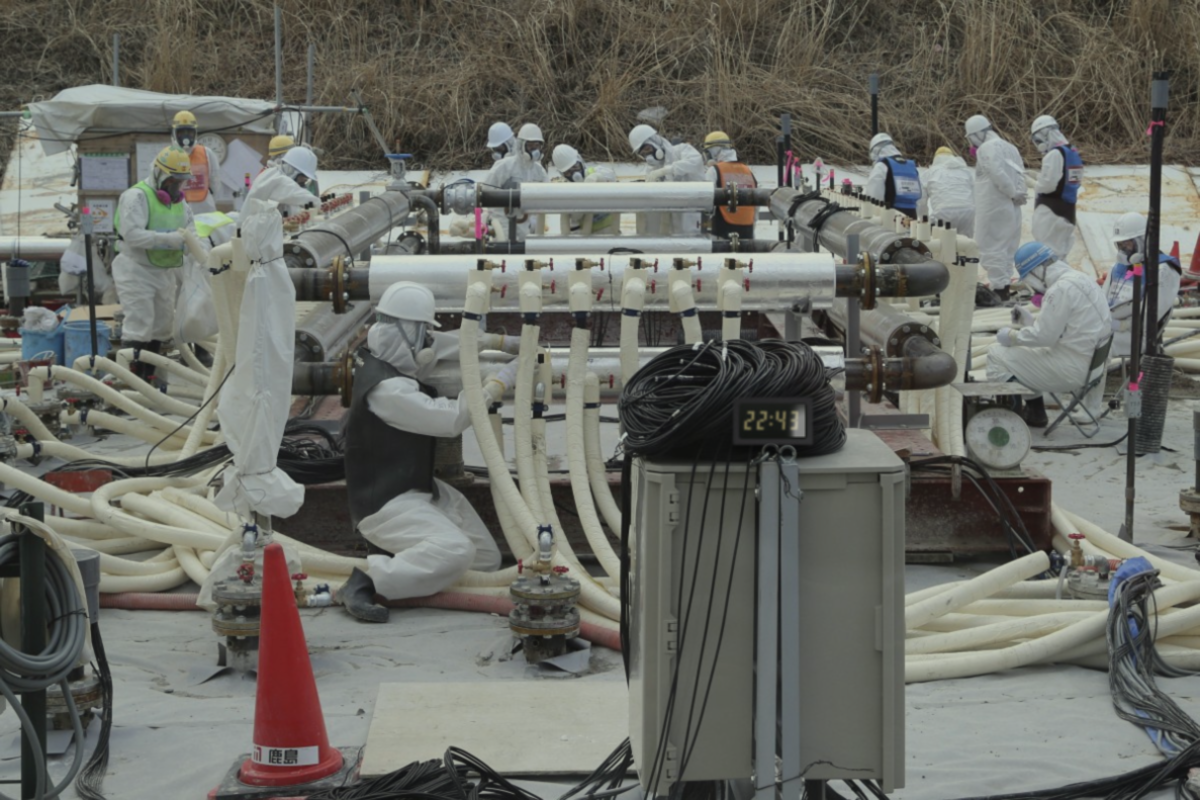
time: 22:43
